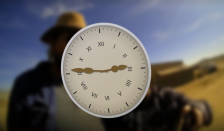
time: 2:46
